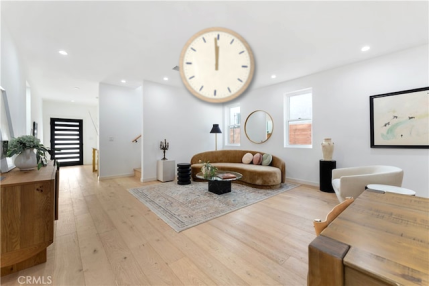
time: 11:59
